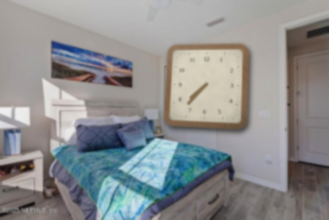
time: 7:37
